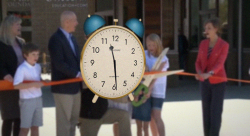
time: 11:29
